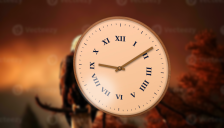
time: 9:09
